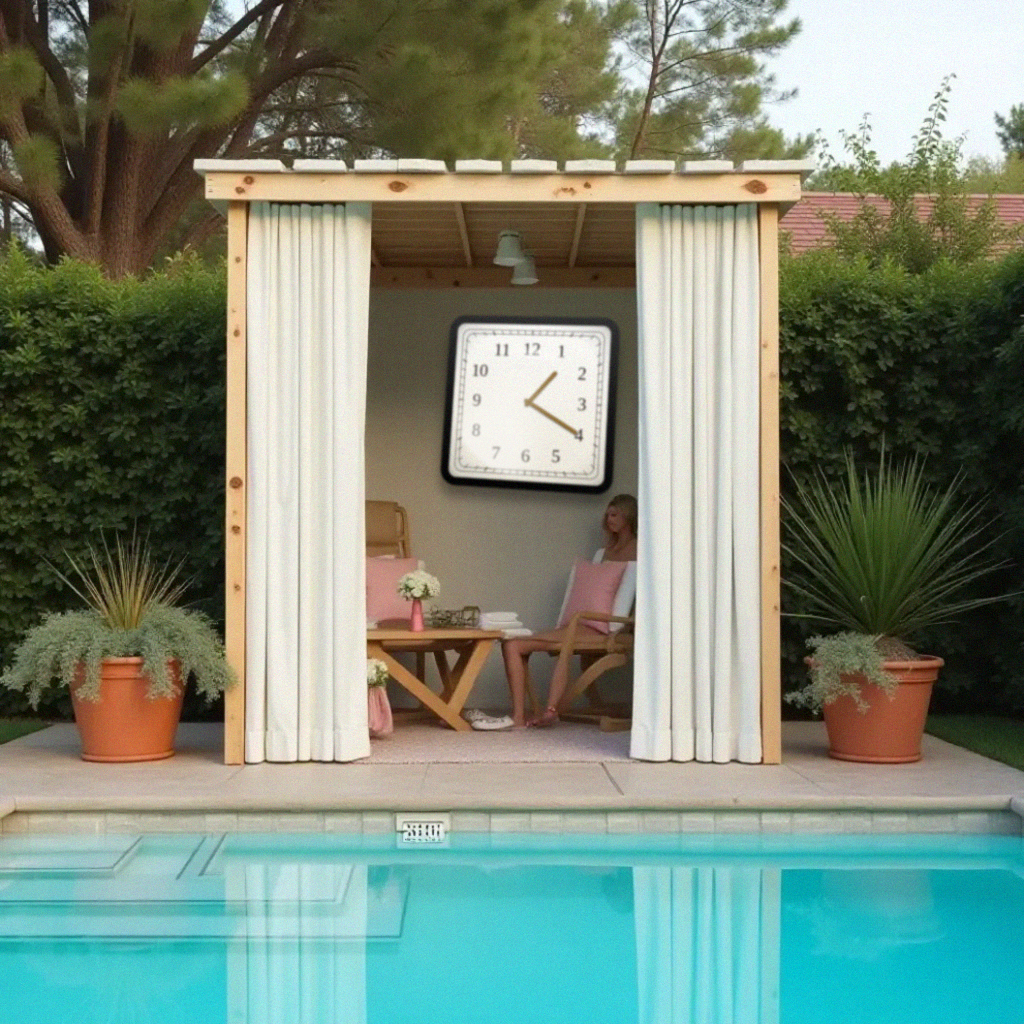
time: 1:20
